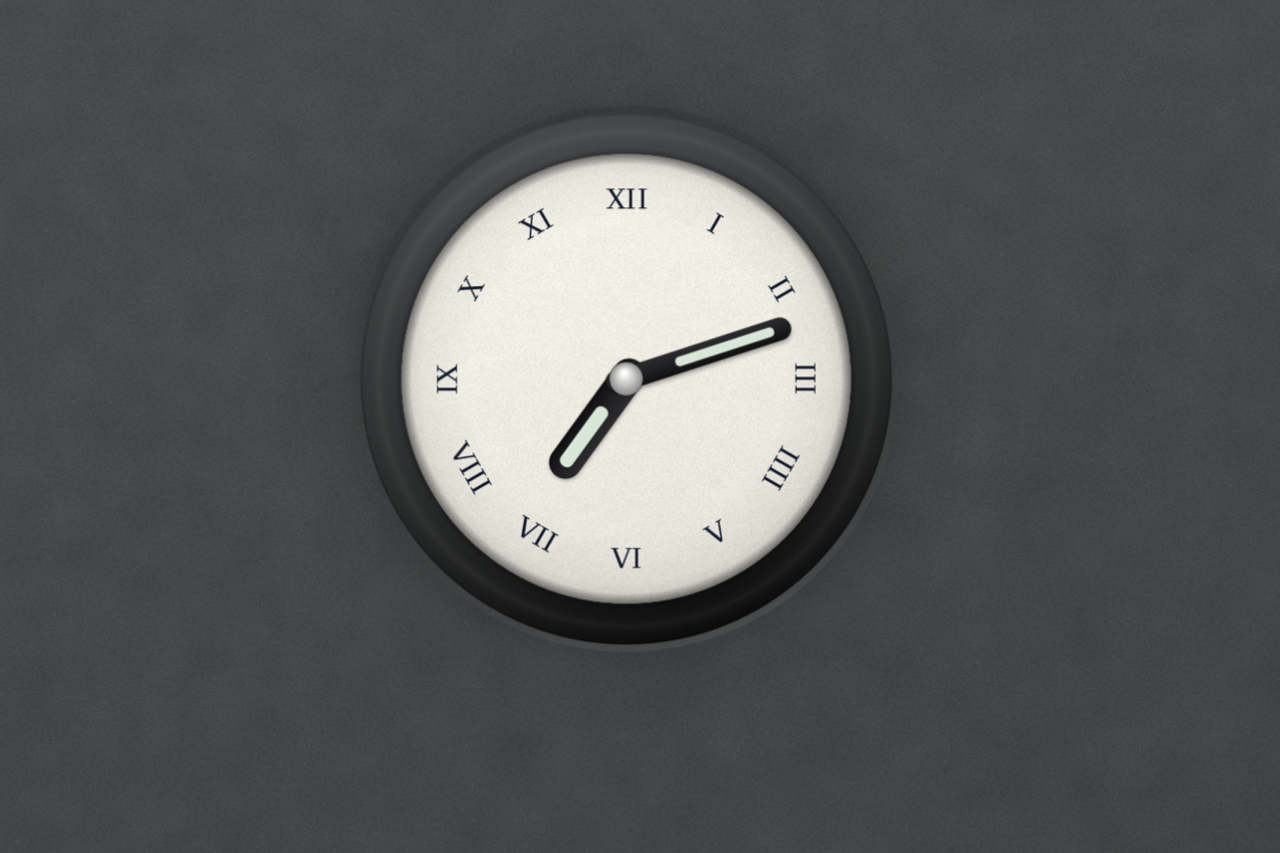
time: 7:12
